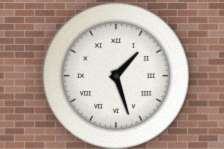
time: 1:27
